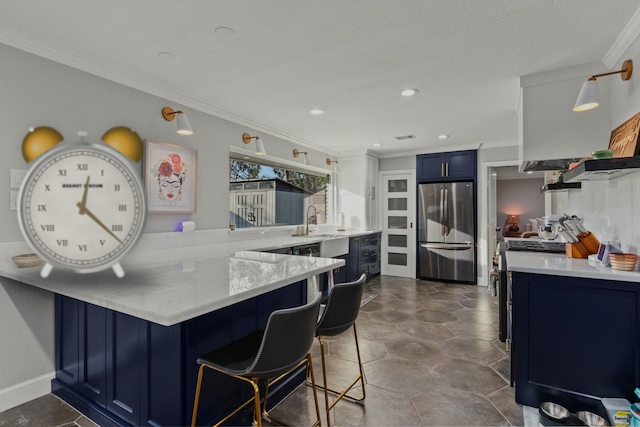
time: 12:22
